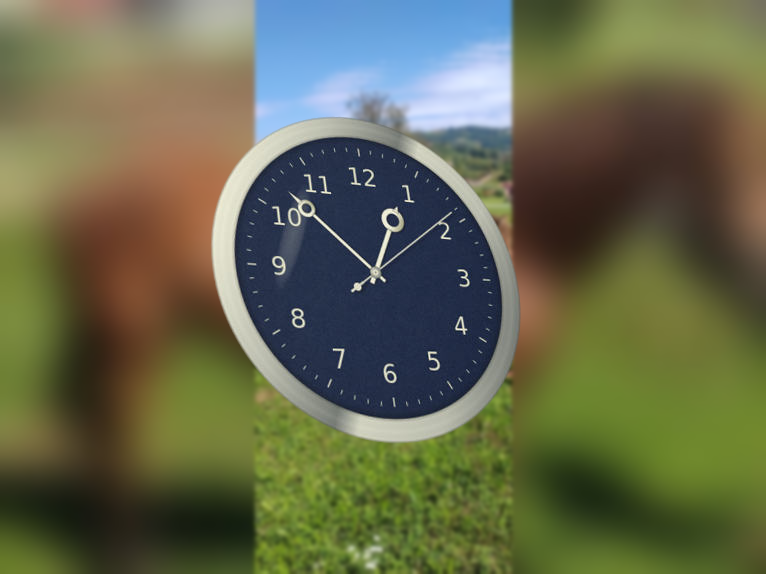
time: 12:52:09
